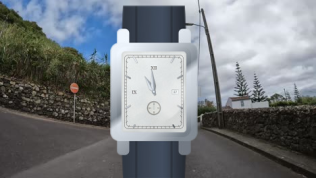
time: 10:59
